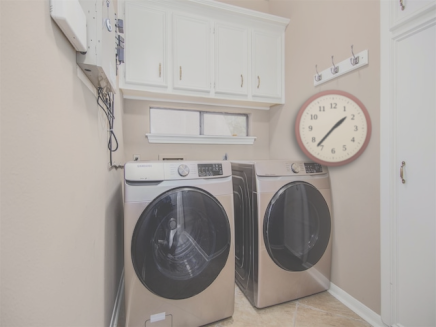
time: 1:37
